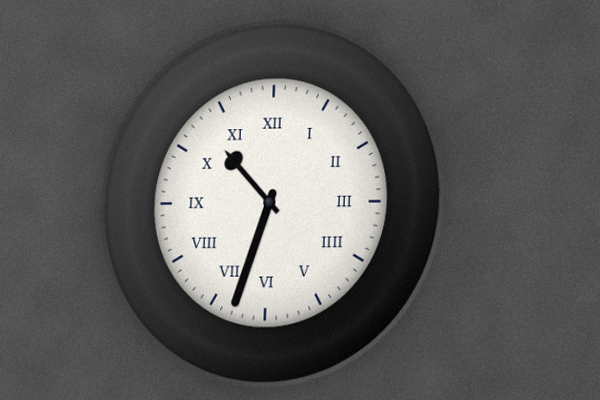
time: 10:33
